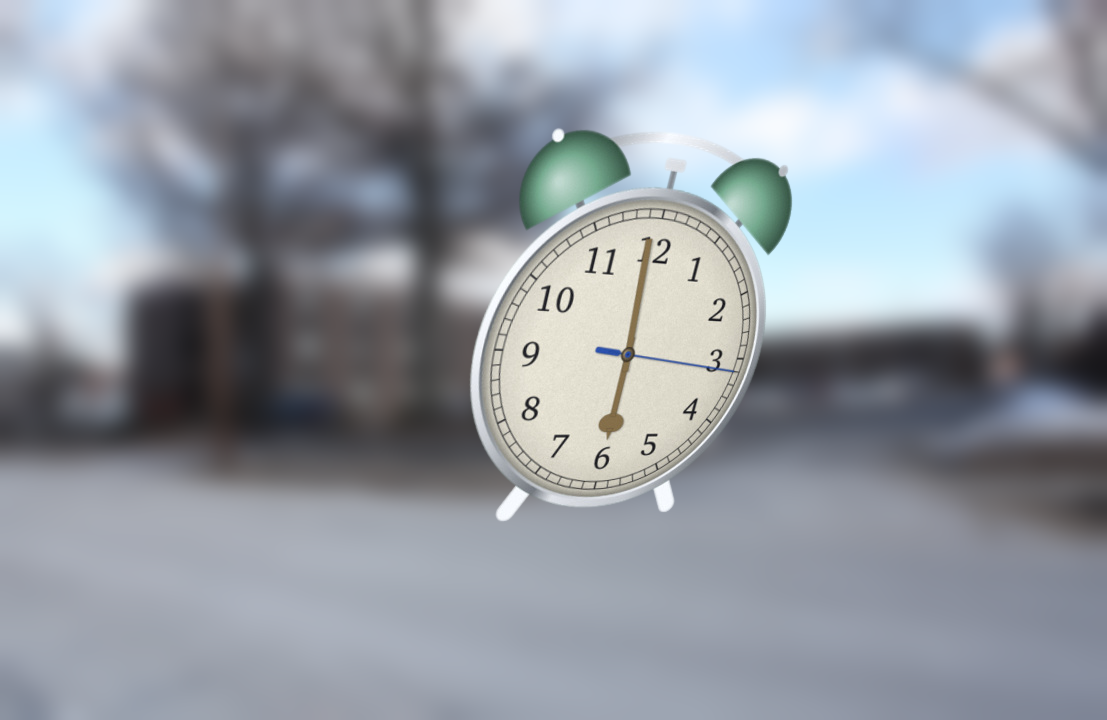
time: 5:59:16
